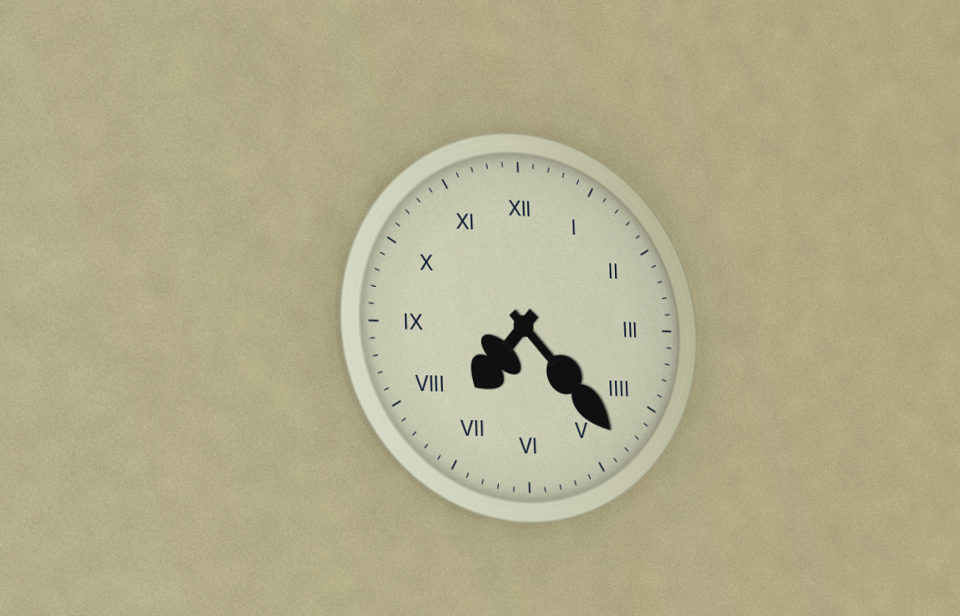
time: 7:23
